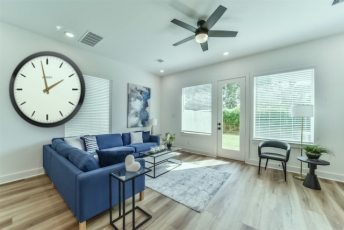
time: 1:58
